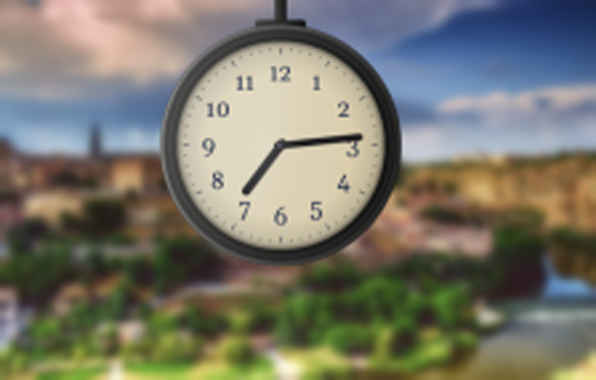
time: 7:14
